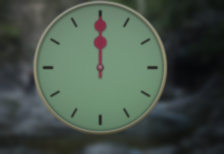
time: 12:00
